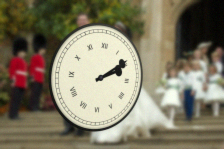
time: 2:09
